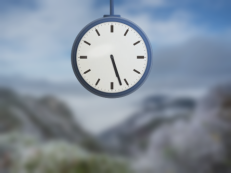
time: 5:27
